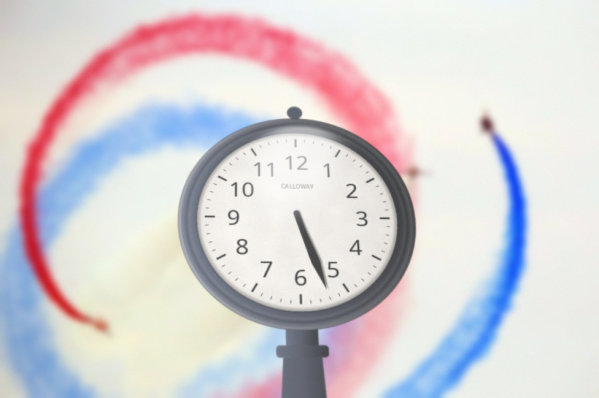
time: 5:27
